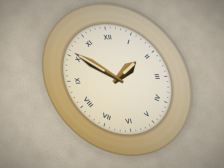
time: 1:51
